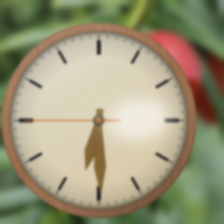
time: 6:29:45
